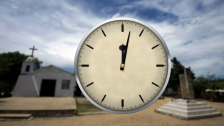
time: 12:02
